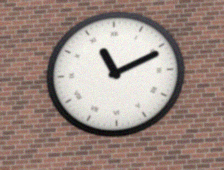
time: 11:11
